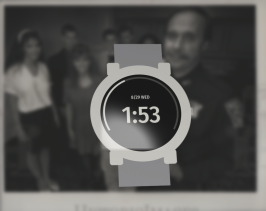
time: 1:53
